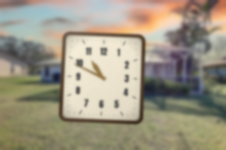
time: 10:49
